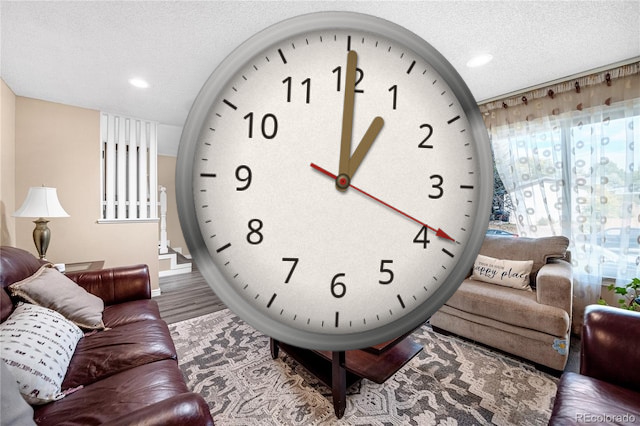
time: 1:00:19
